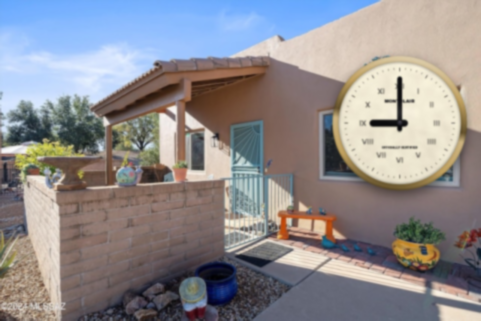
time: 9:00
